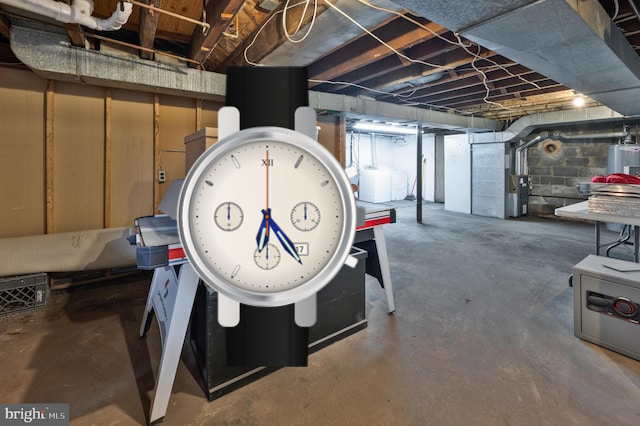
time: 6:24
